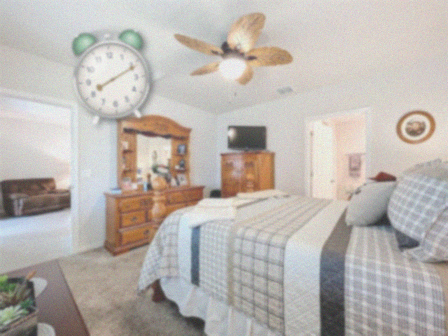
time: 8:11
